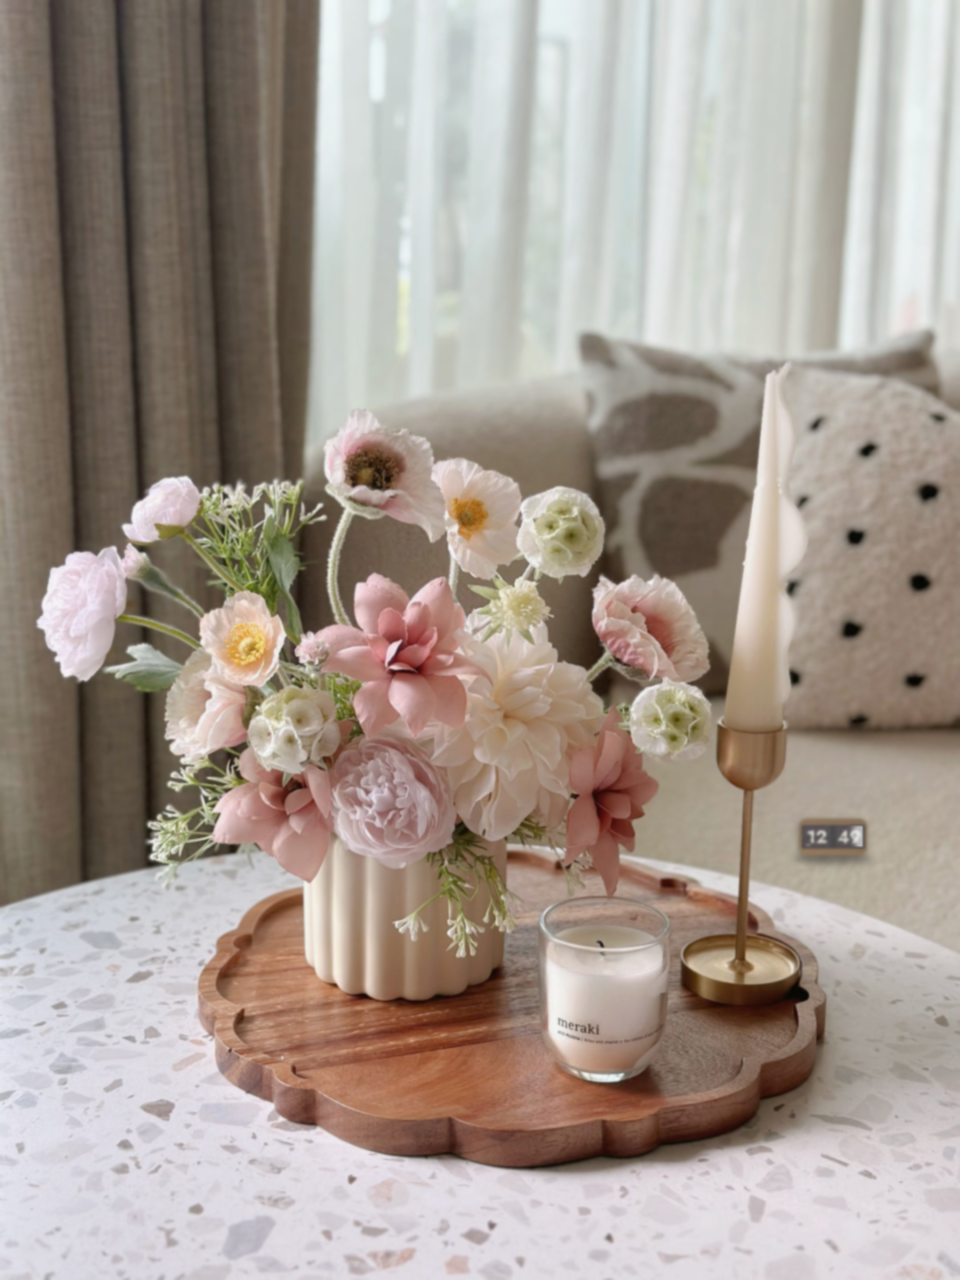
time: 12:49
